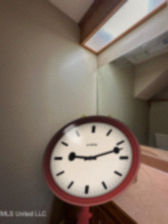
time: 9:12
